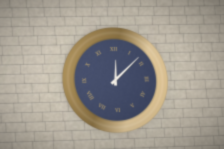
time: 12:08
